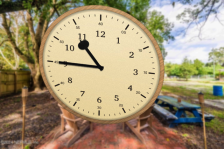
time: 10:45
